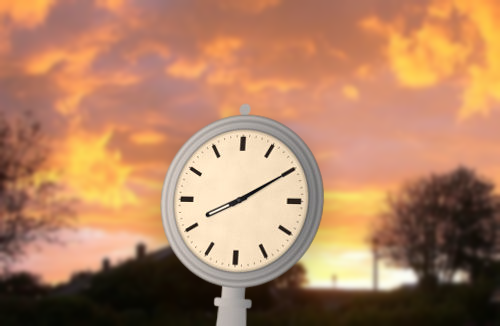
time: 8:10
